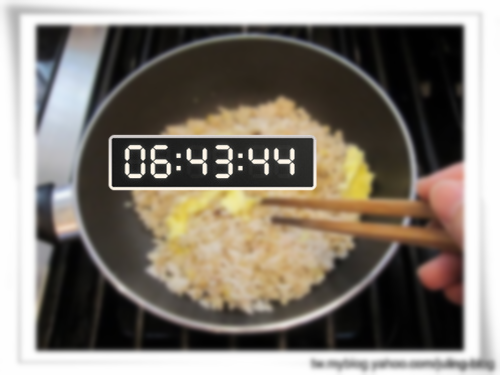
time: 6:43:44
